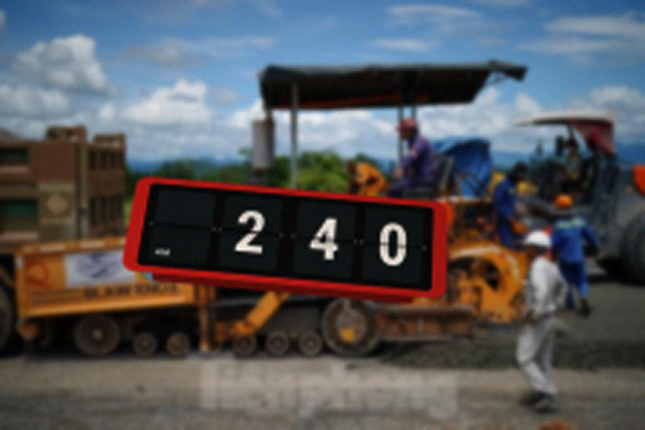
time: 2:40
